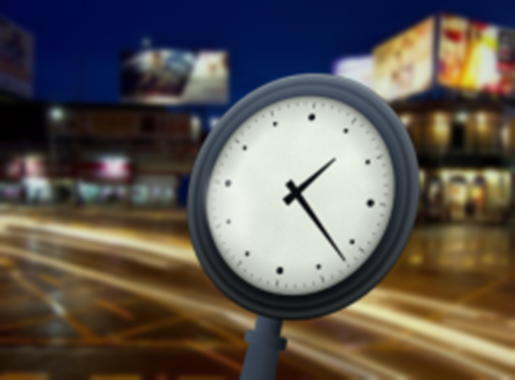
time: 1:22
